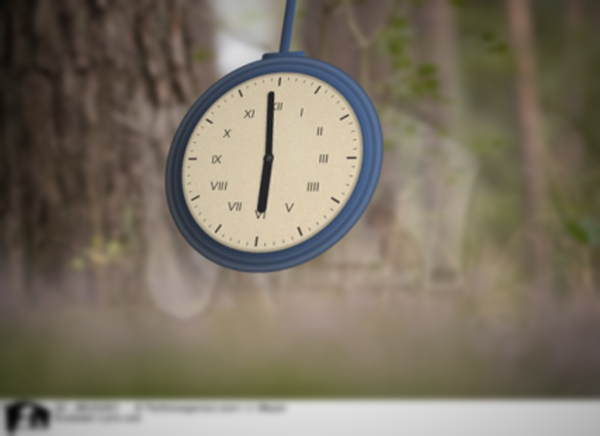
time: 5:59
